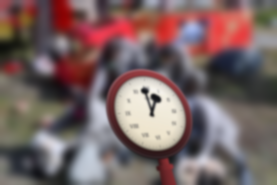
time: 12:59
